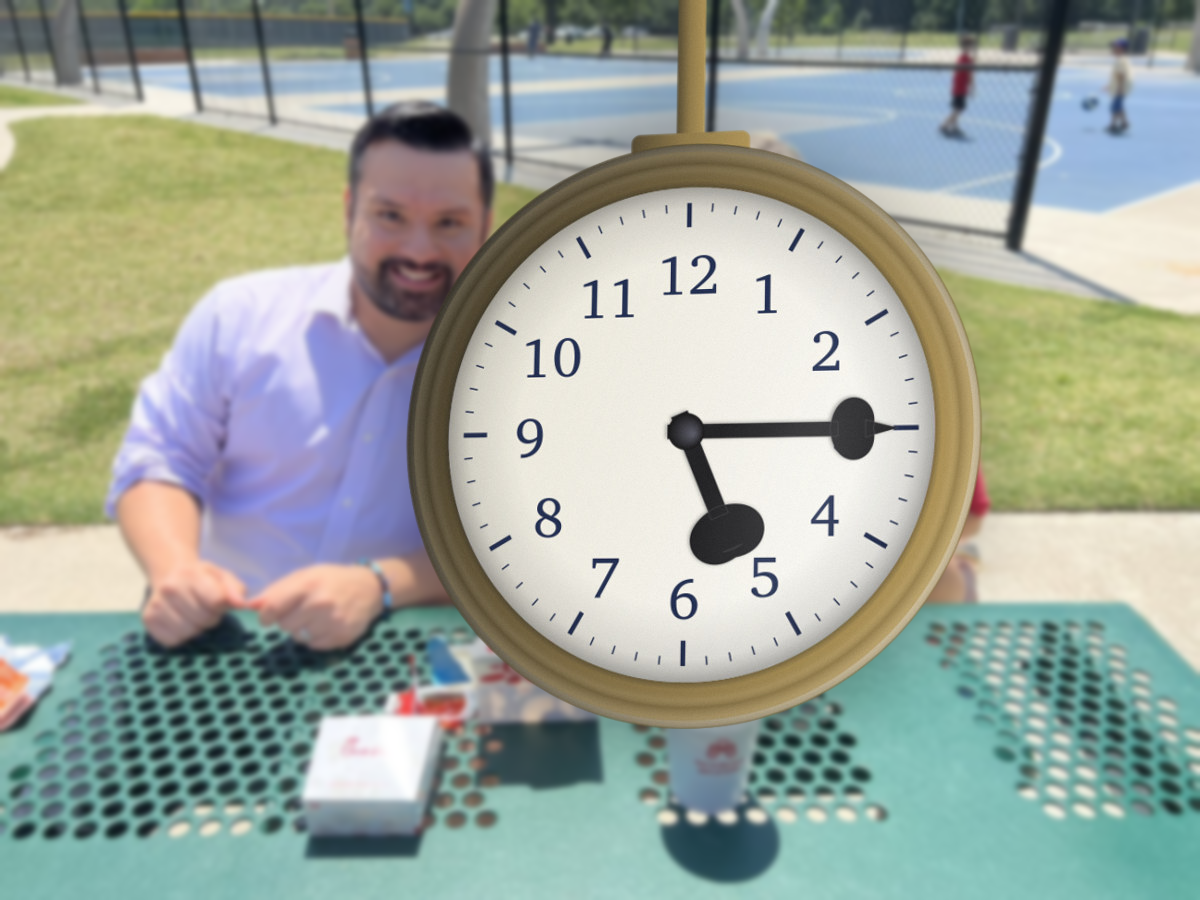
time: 5:15
